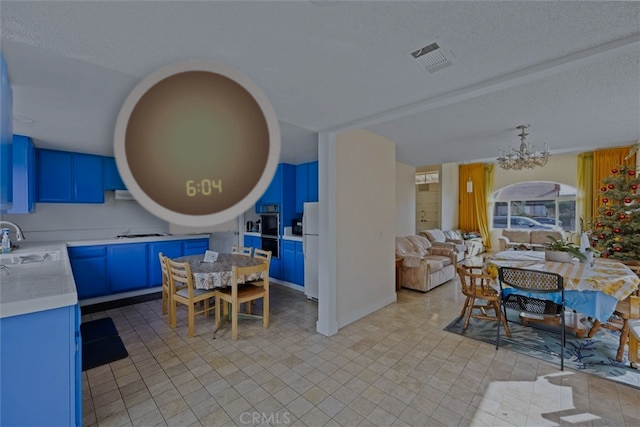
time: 6:04
